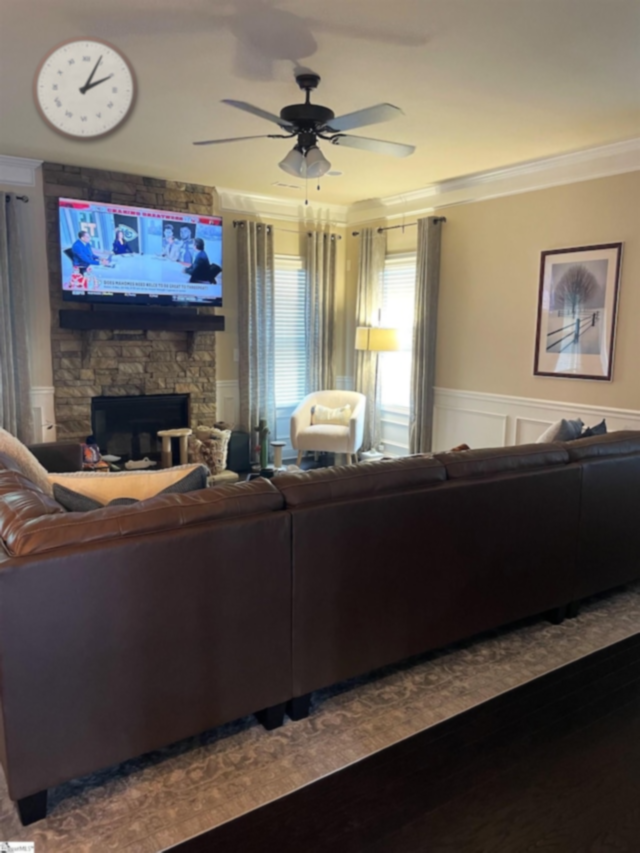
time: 2:04
